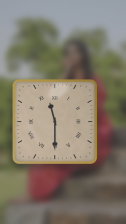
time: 11:30
